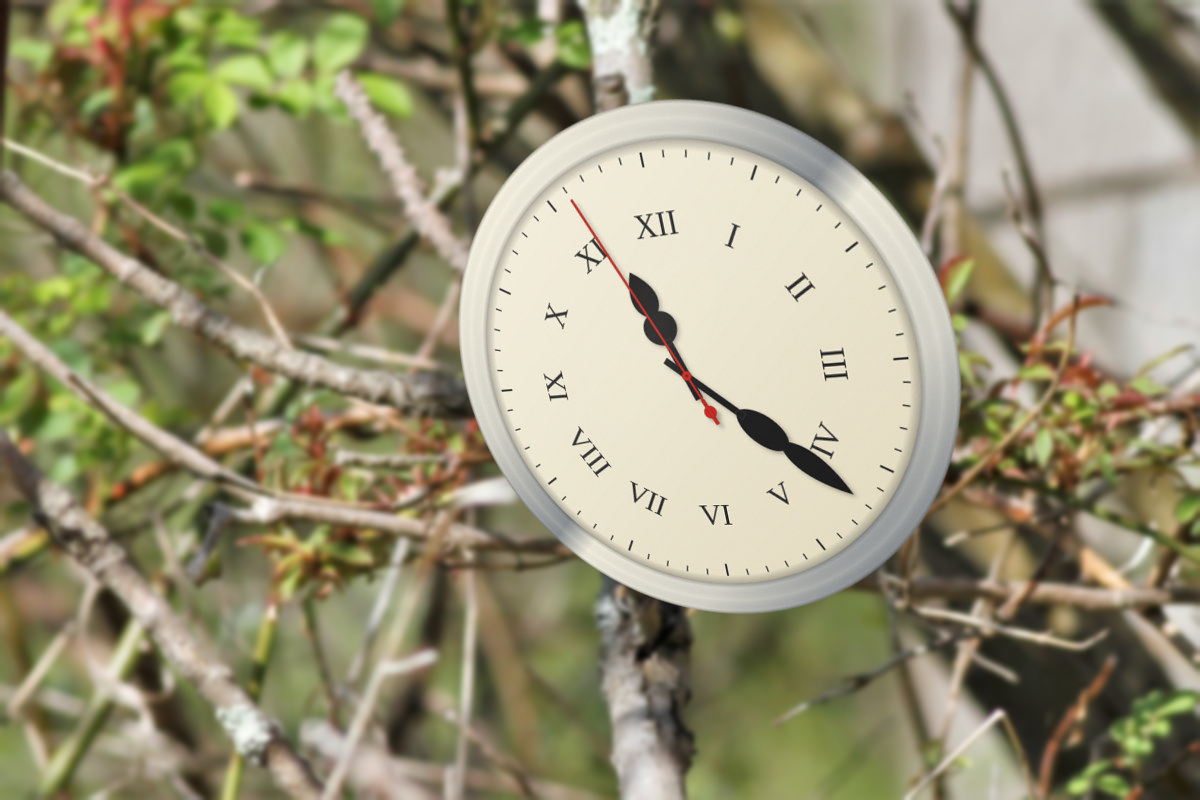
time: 11:21:56
